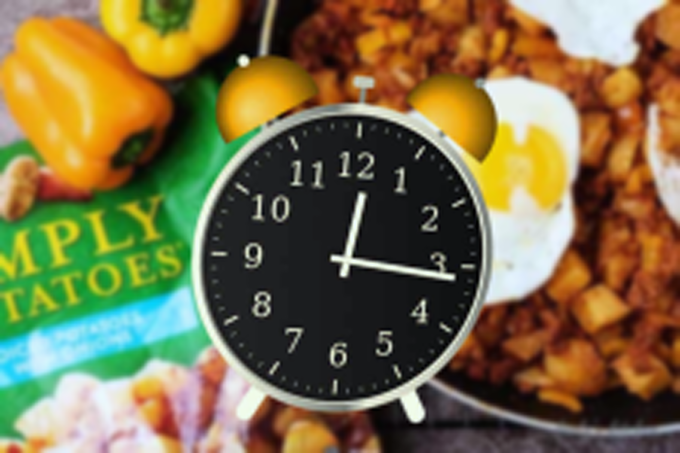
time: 12:16
